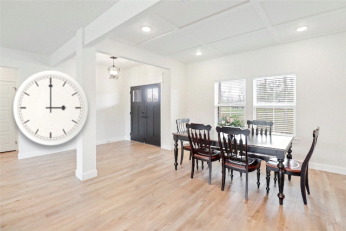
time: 3:00
